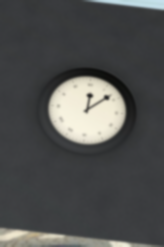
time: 12:08
